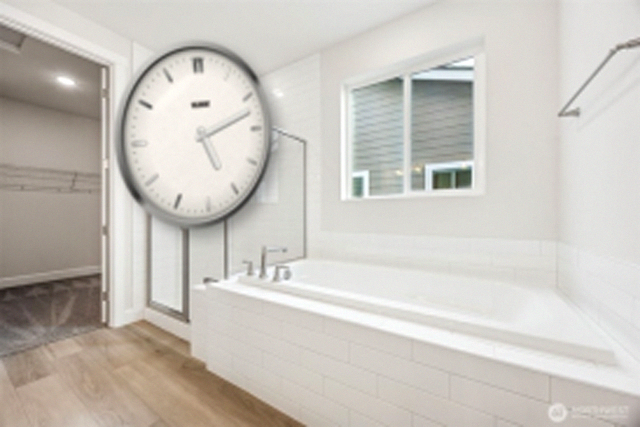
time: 5:12
